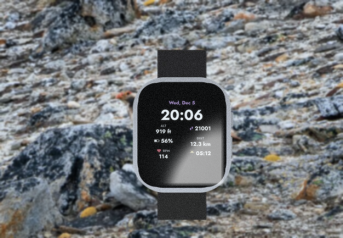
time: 20:06
